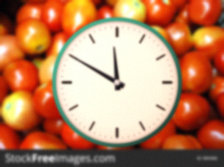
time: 11:50
